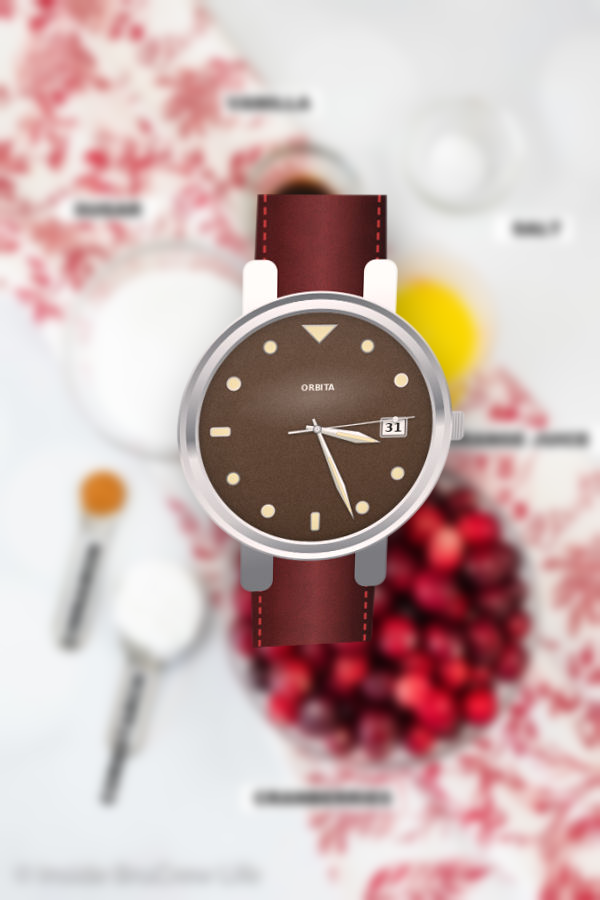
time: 3:26:14
